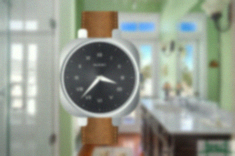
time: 3:37
